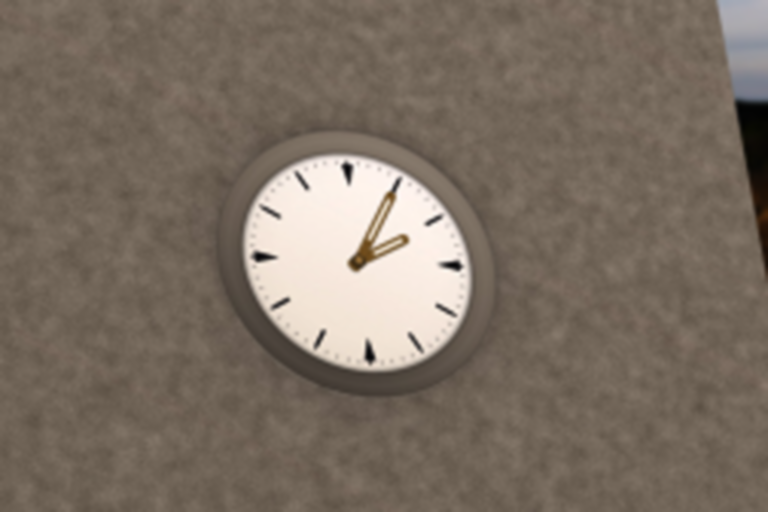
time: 2:05
